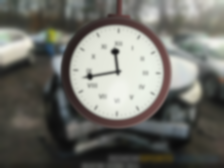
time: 11:43
